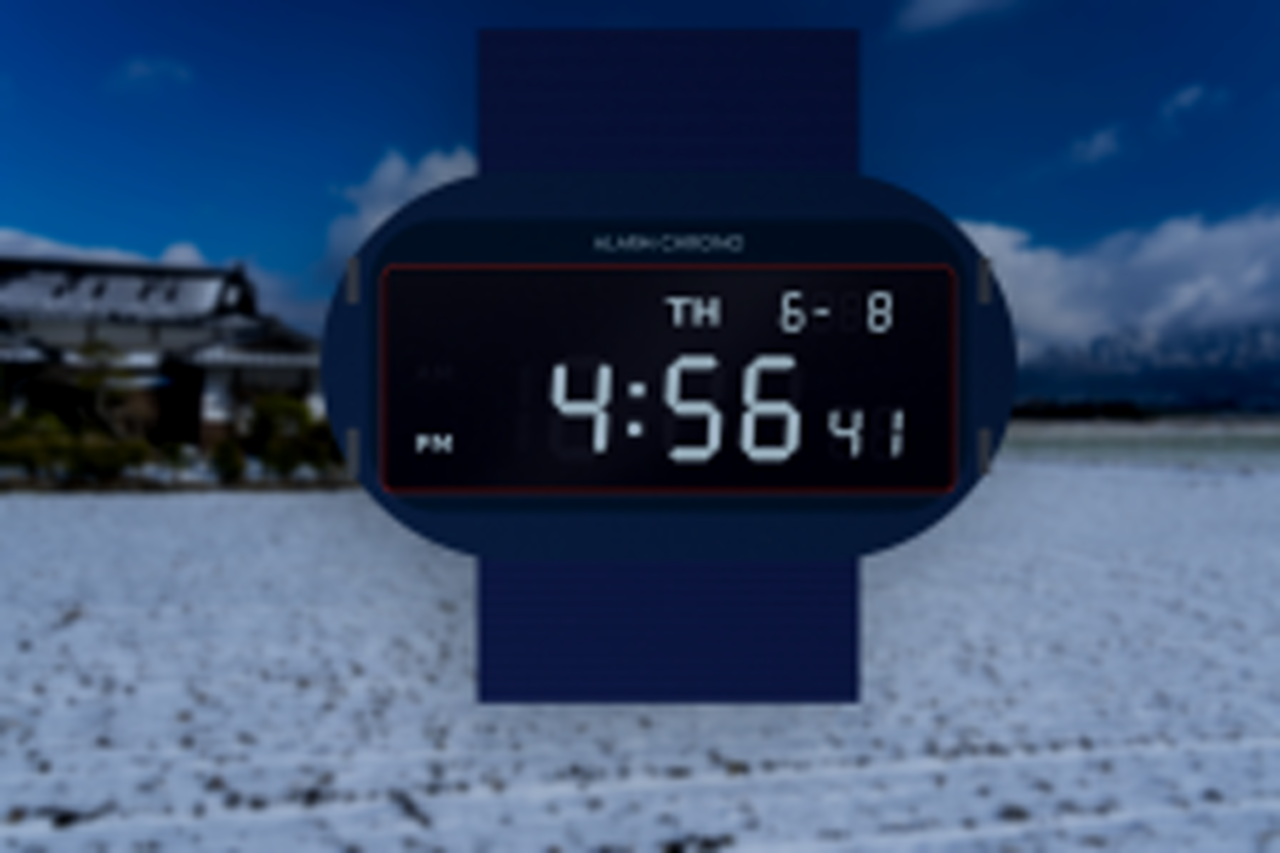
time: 4:56:41
